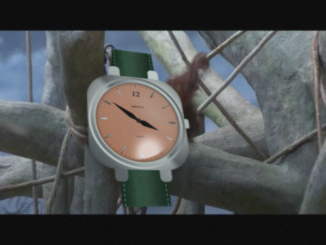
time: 3:51
